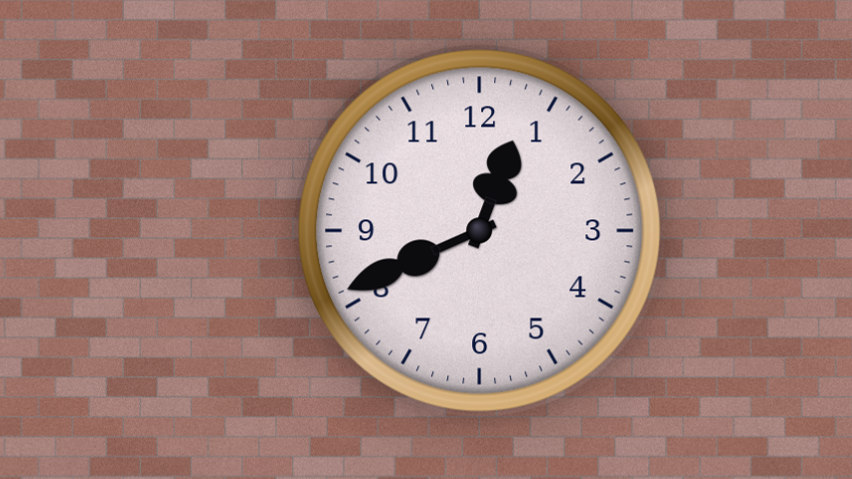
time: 12:41
